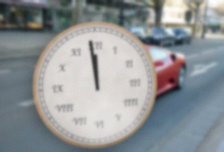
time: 11:59
